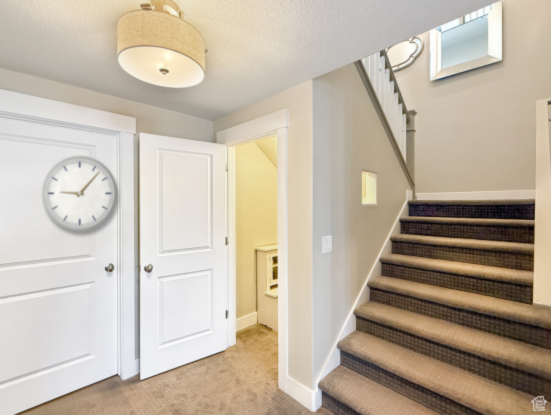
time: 9:07
